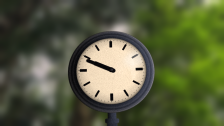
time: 9:49
